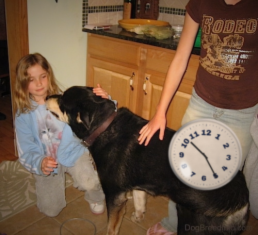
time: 10:25
